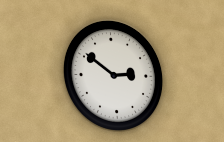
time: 2:51
